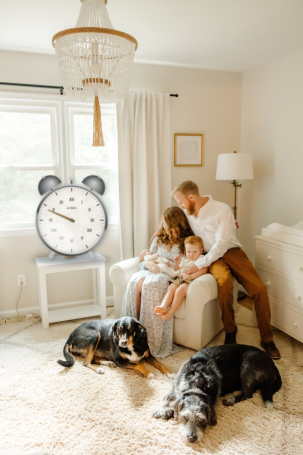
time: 9:49
